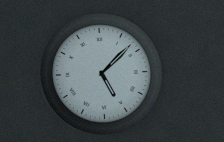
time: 5:08
